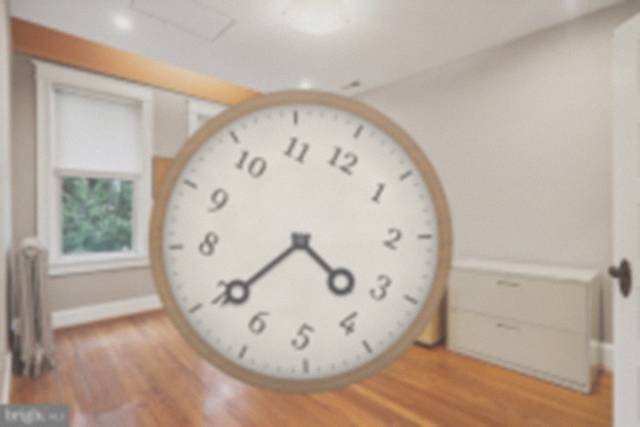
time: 3:34
